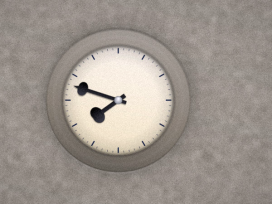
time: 7:48
